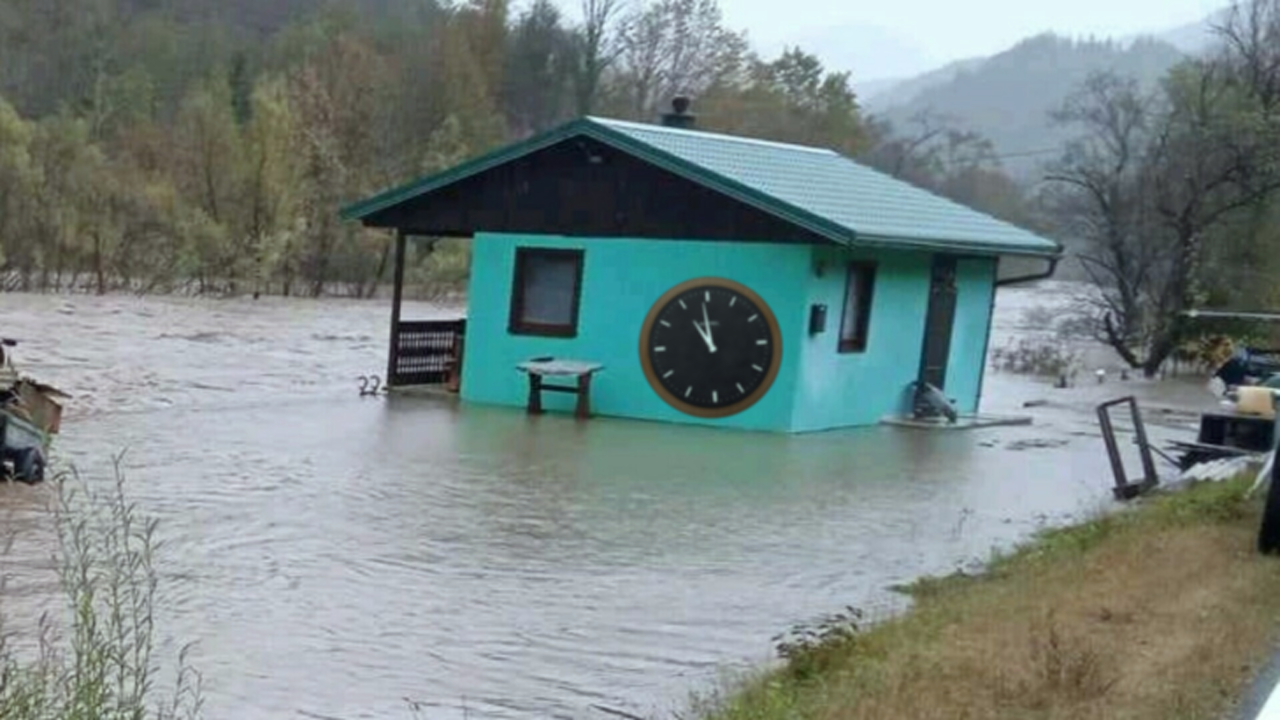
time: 10:59
